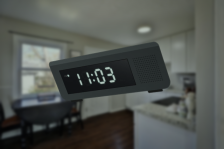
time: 11:03
